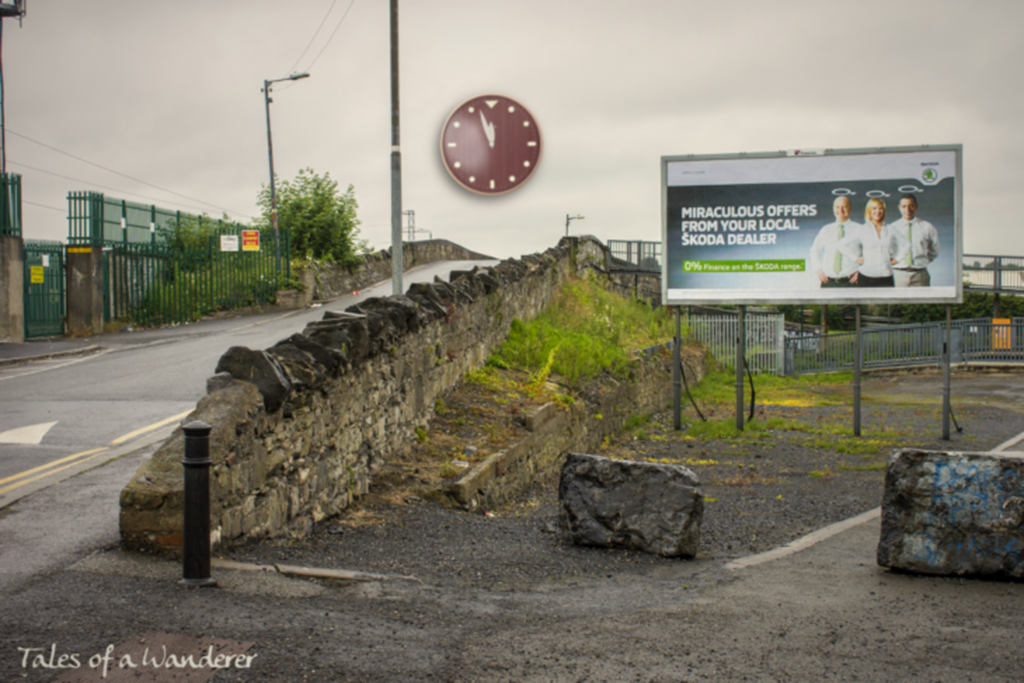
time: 11:57
